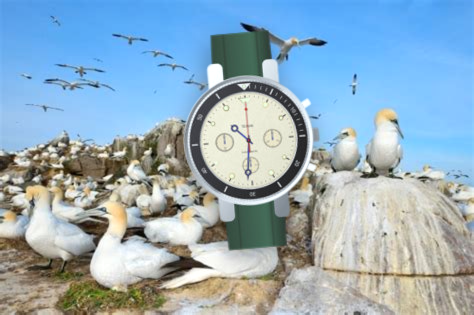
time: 10:31
